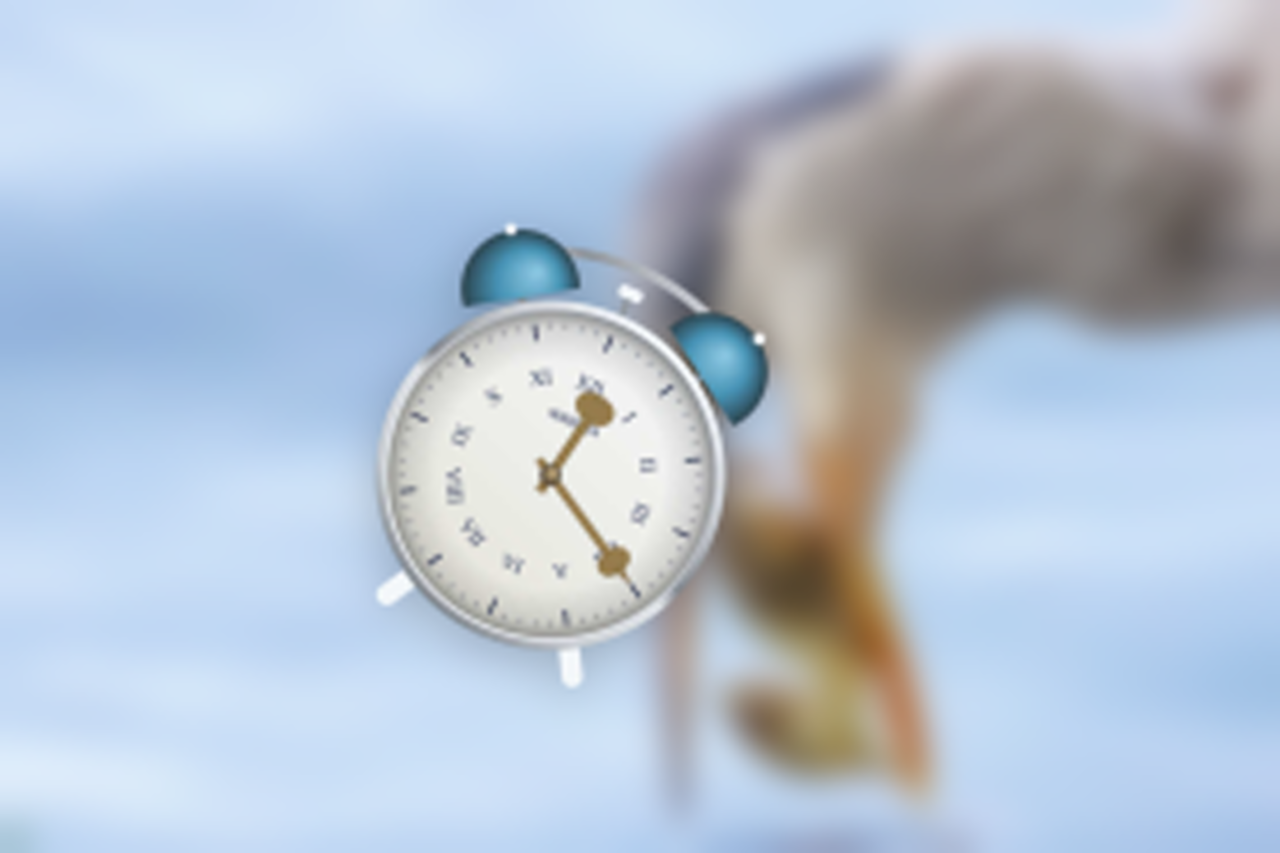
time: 12:20
